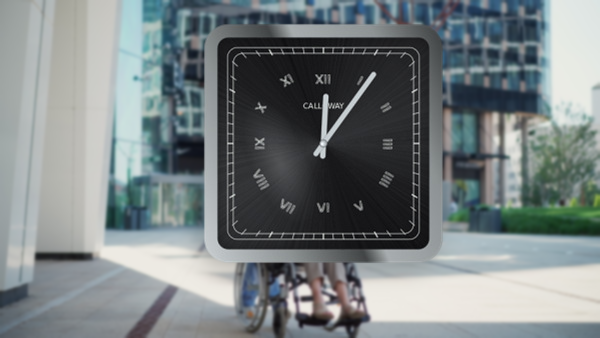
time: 12:06
